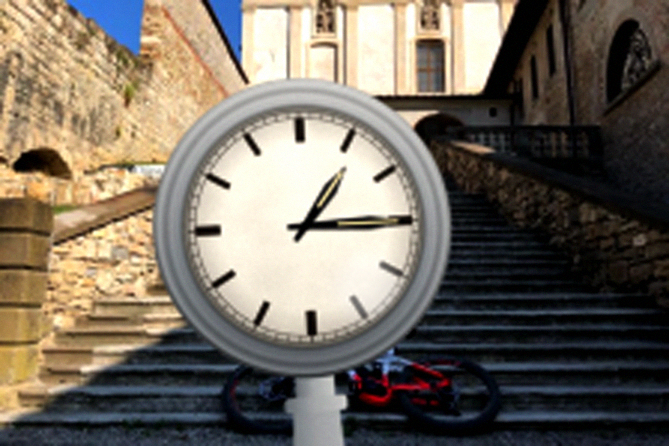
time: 1:15
